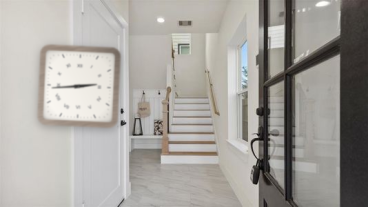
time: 2:44
